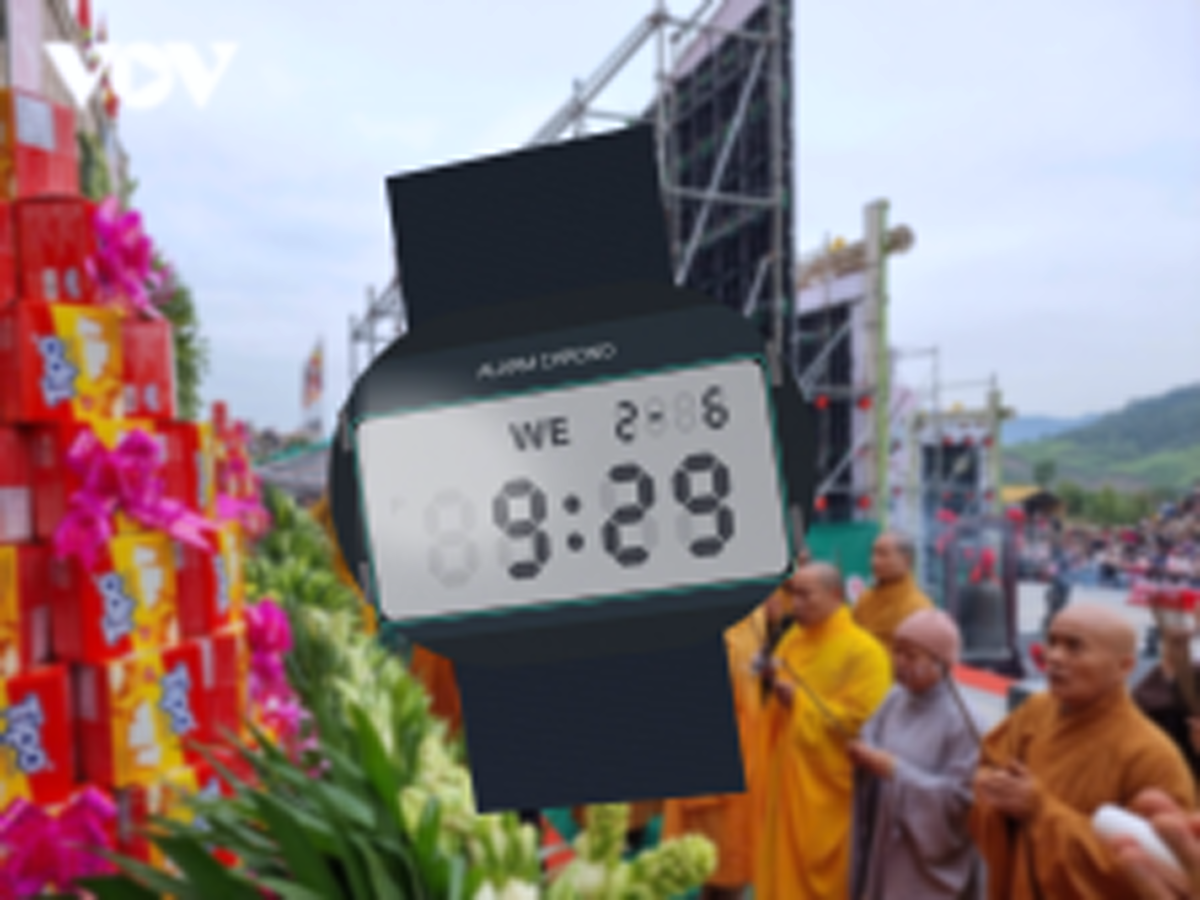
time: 9:29
